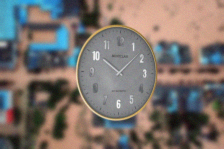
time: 10:08
